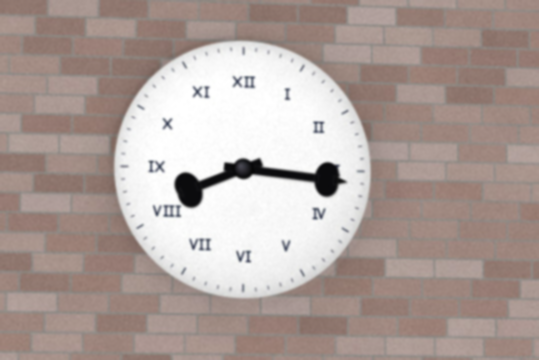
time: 8:16
